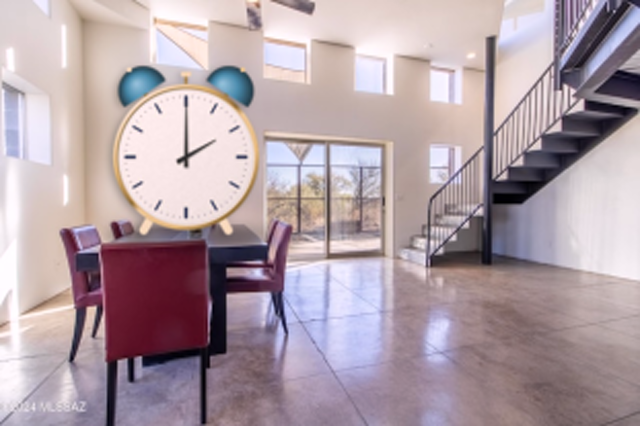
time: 2:00
